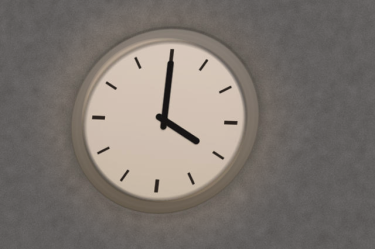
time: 4:00
